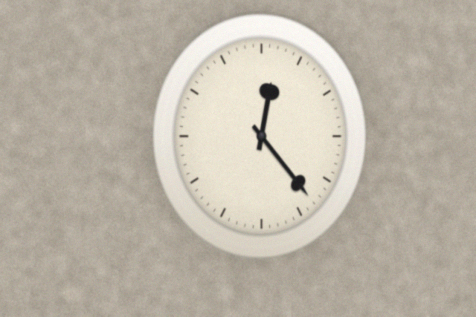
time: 12:23
